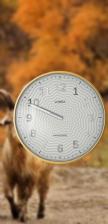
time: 9:49
